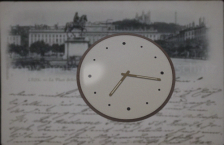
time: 7:17
